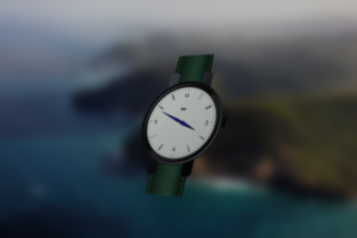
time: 3:49
